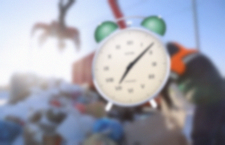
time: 7:08
